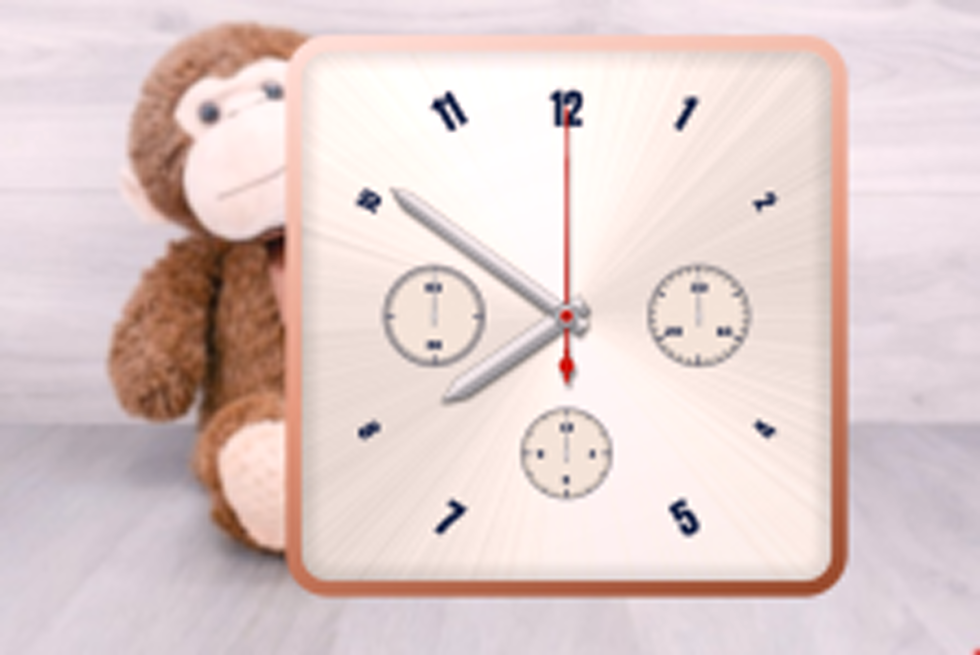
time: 7:51
